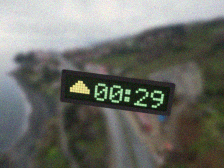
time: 0:29
